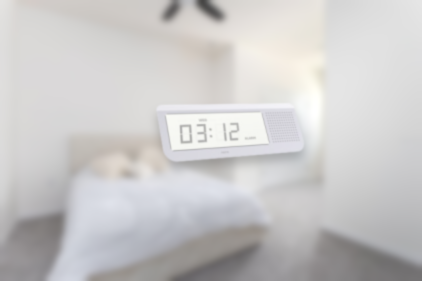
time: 3:12
